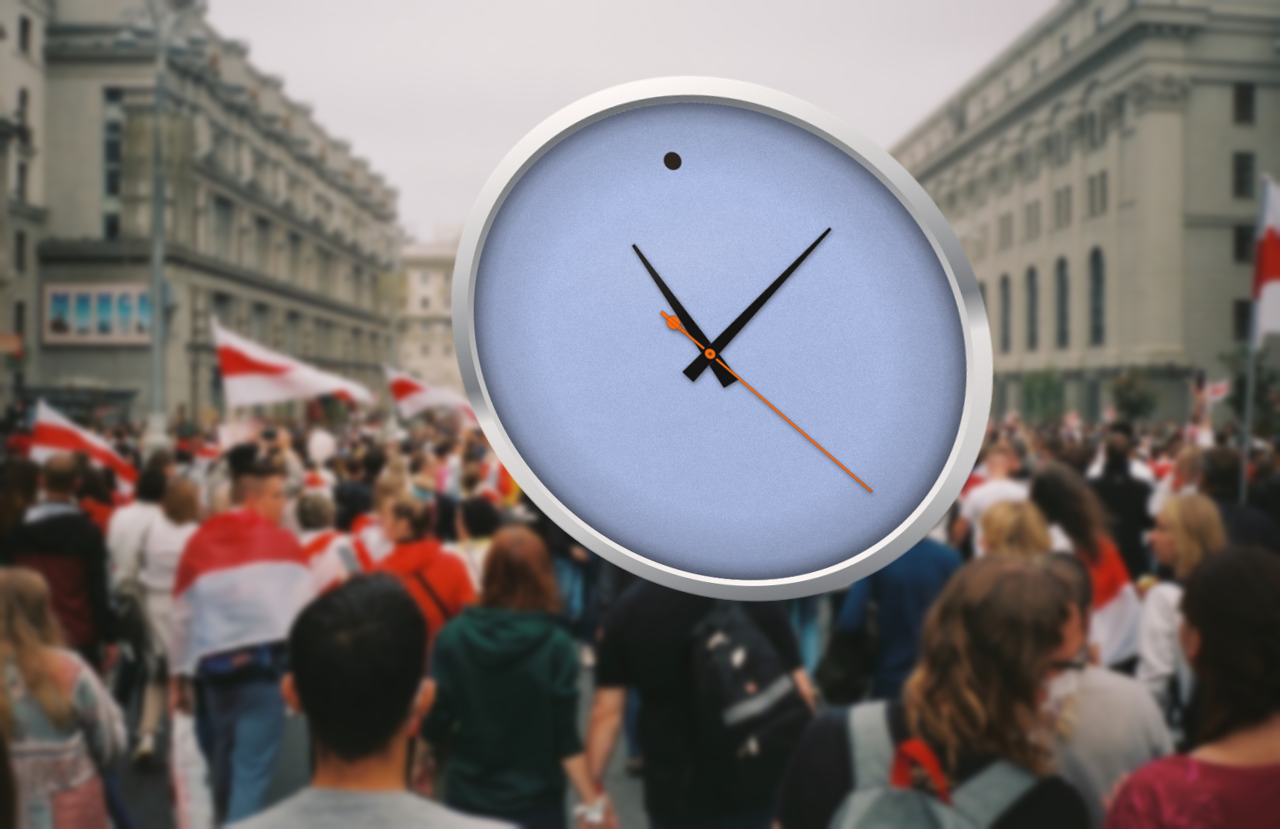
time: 11:08:23
